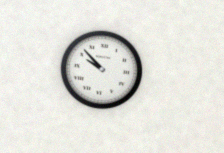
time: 9:52
